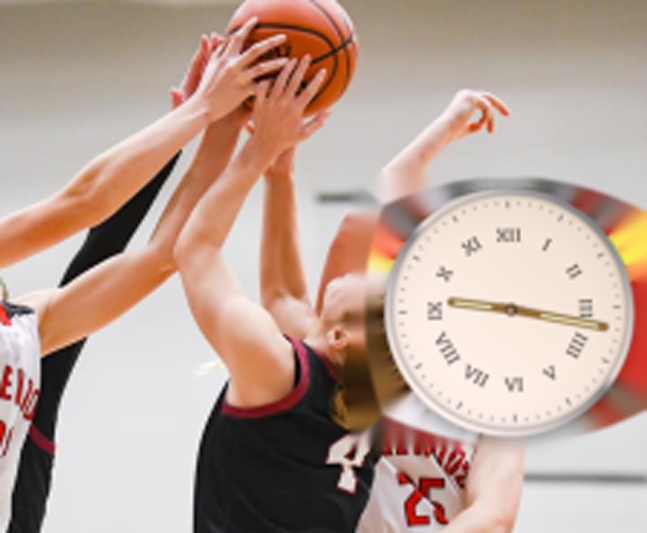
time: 9:17
